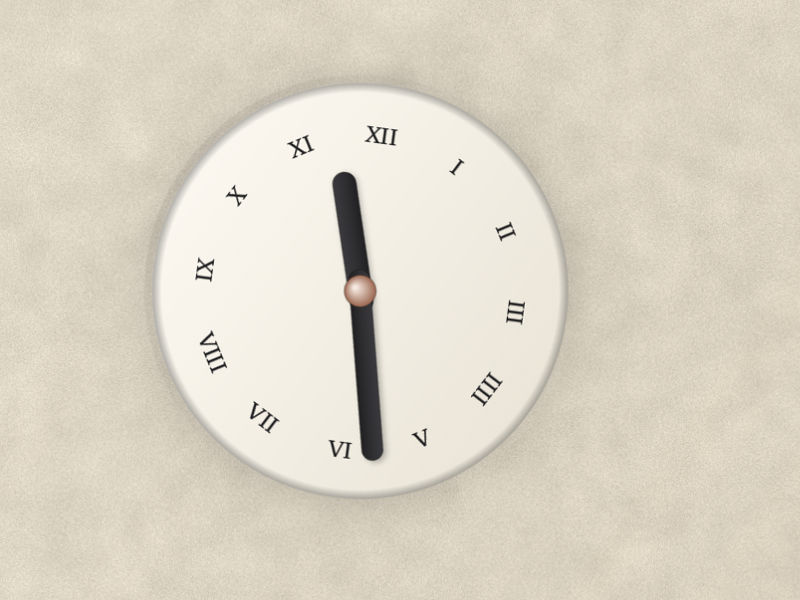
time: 11:28
